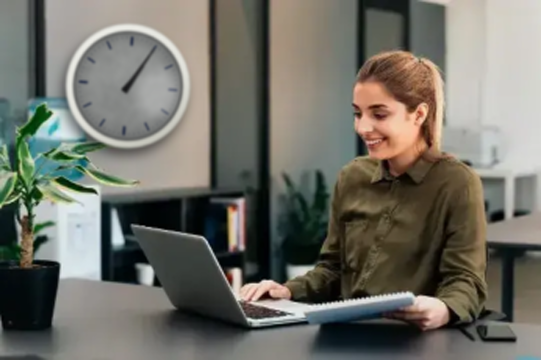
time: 1:05
